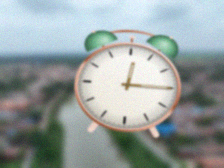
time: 12:15
